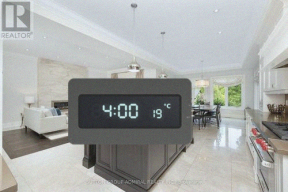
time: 4:00
